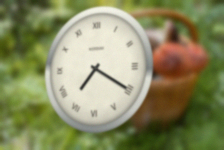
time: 7:20
